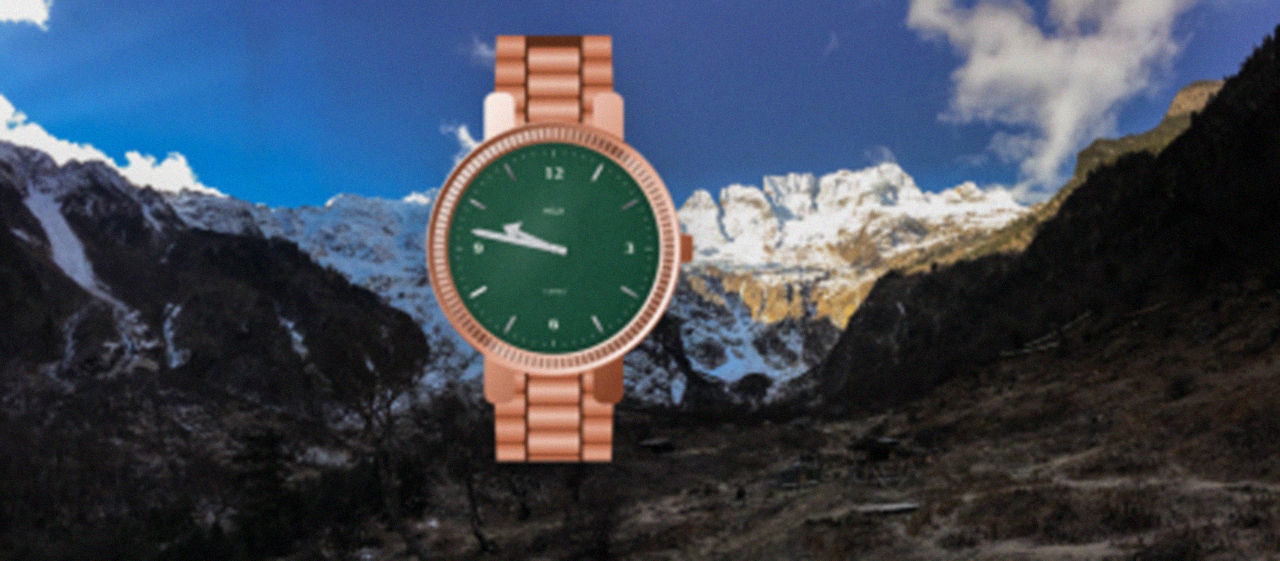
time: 9:47
